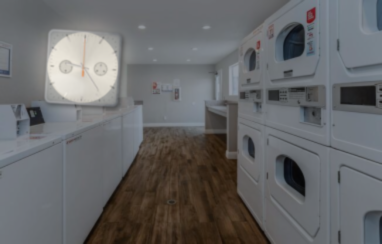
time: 9:24
